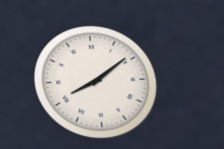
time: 8:09
